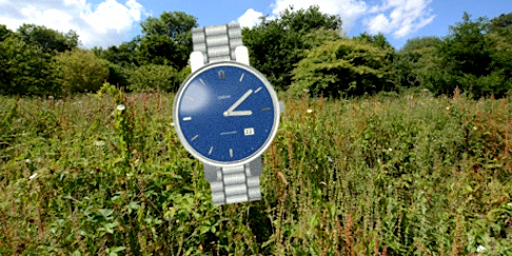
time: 3:09
